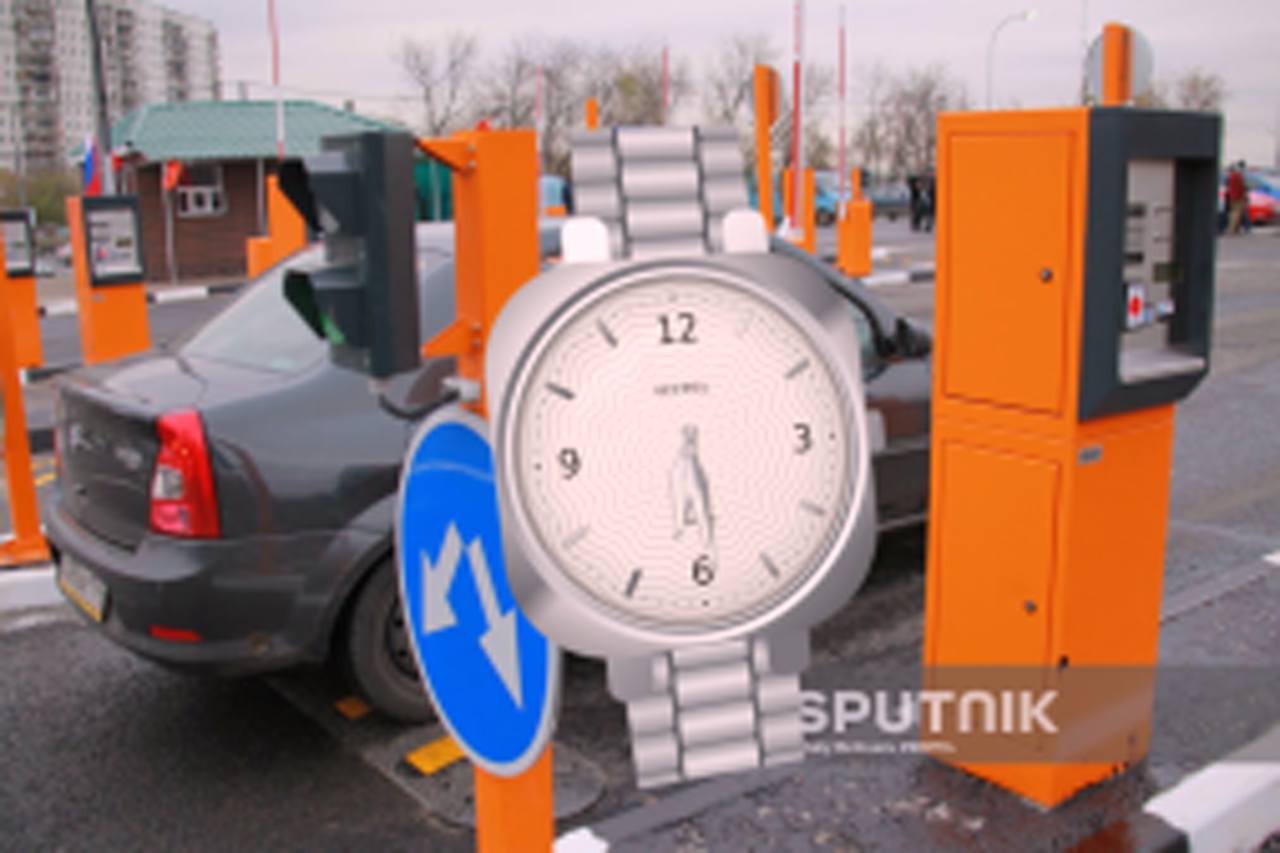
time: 6:29
